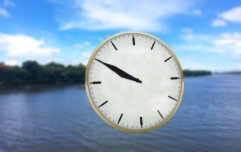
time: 9:50
